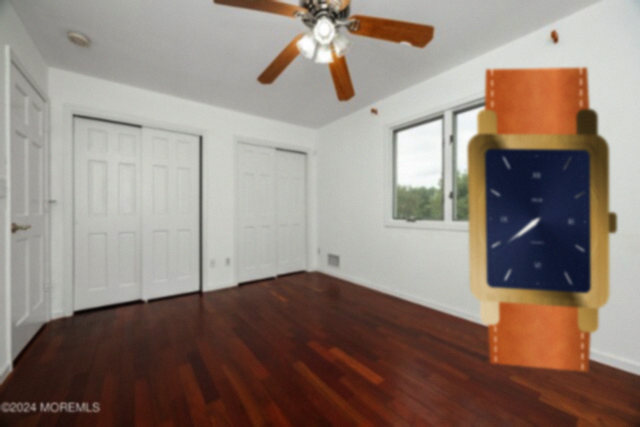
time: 7:39
